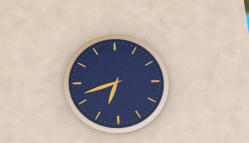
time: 6:42
